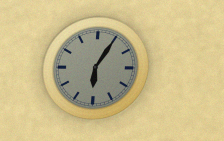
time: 6:05
